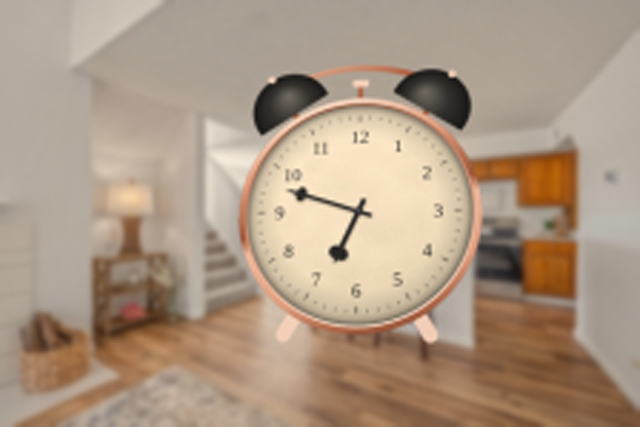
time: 6:48
